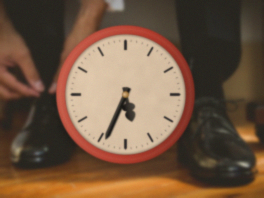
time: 5:34
